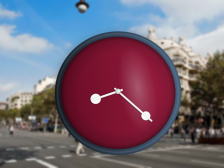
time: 8:22
